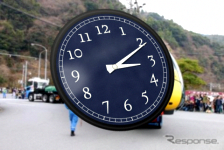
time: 3:11
